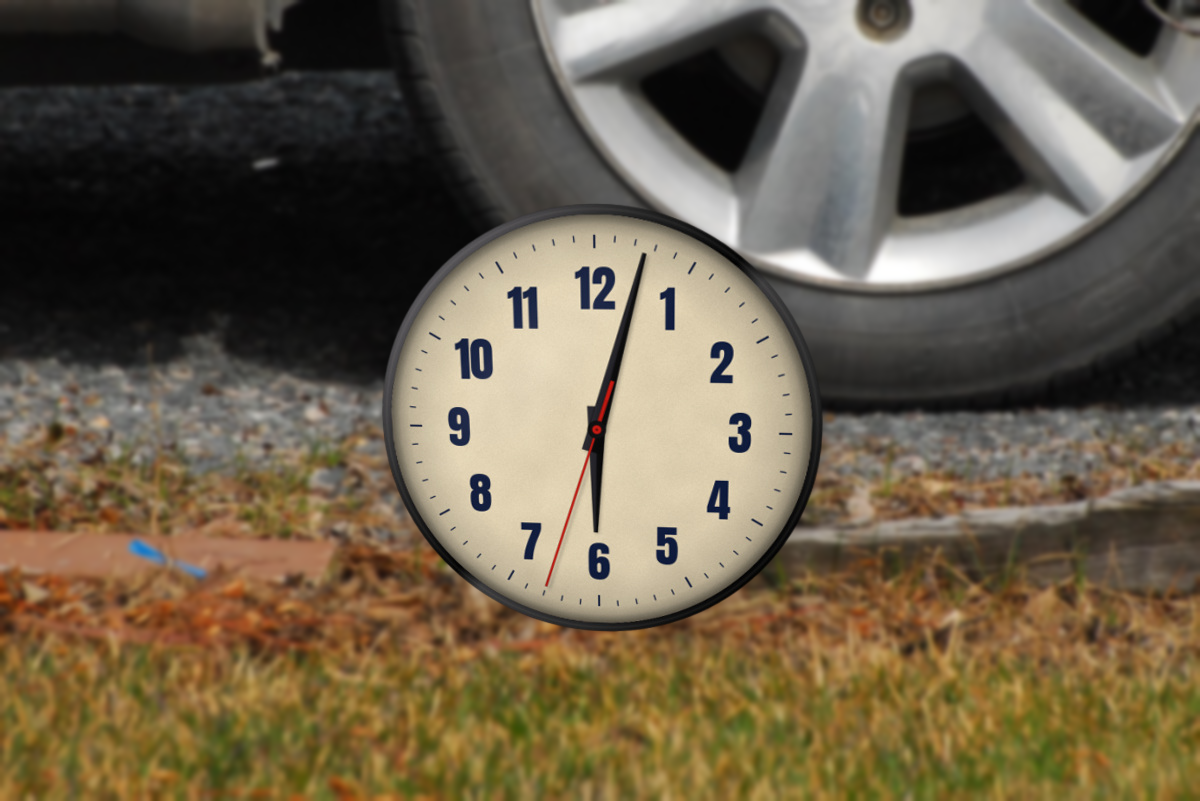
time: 6:02:33
